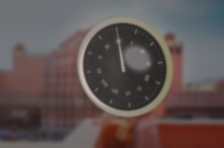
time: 12:00
